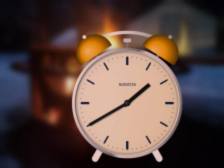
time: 1:40
